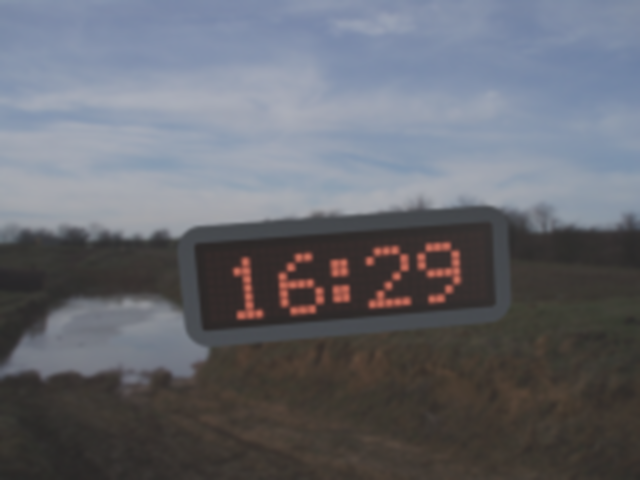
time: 16:29
